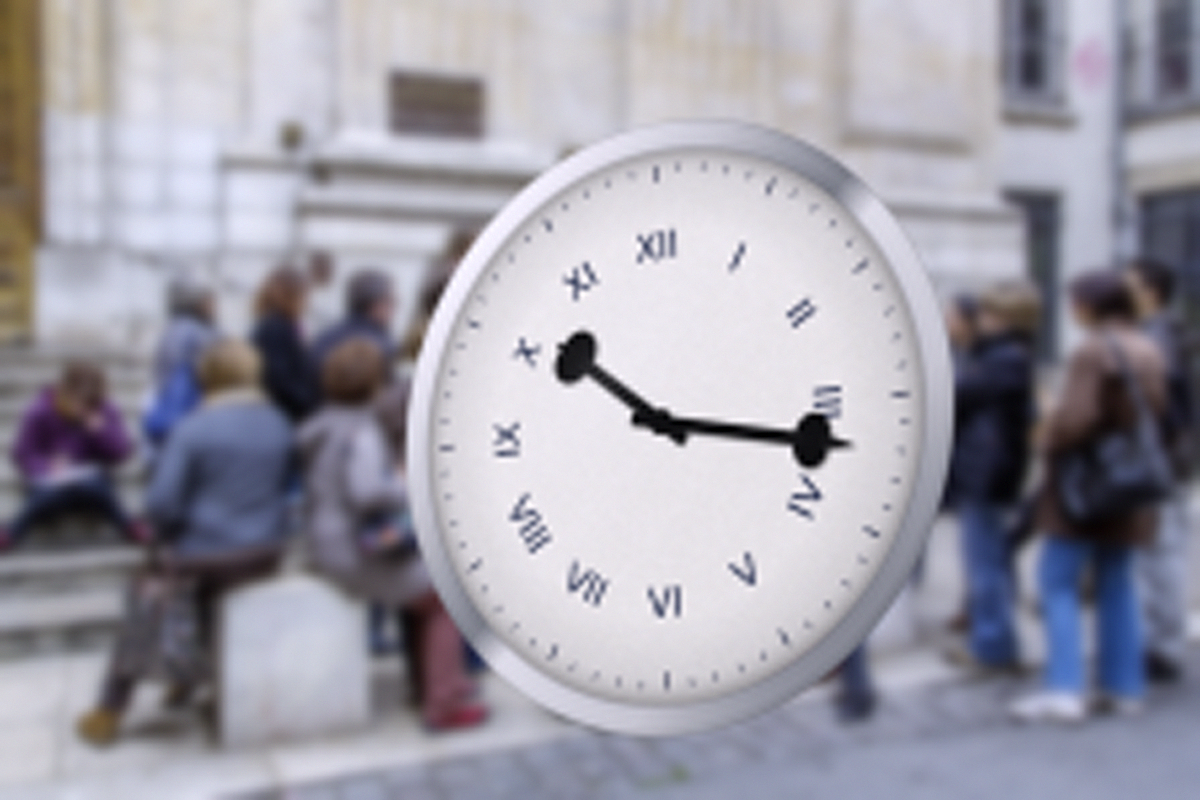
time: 10:17
